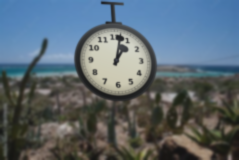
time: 1:02
